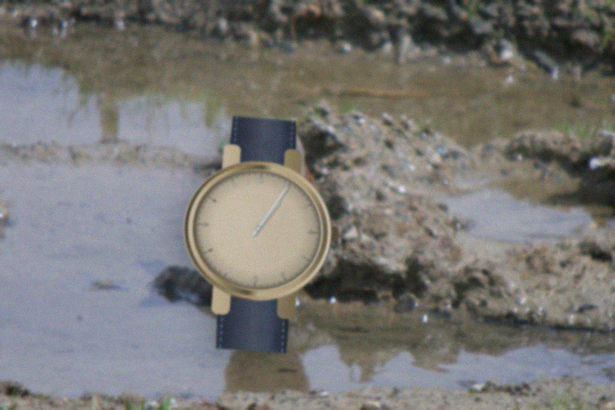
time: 1:05
